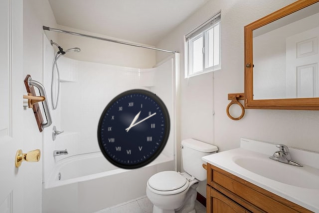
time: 1:11
